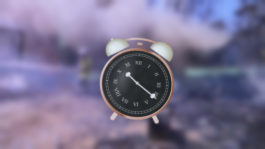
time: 10:21
